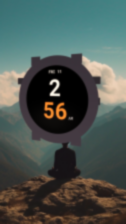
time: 2:56
